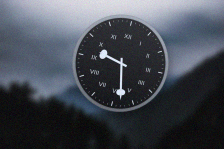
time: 9:28
